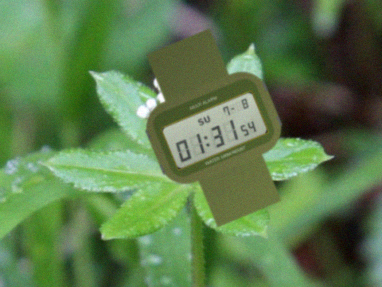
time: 1:31:54
